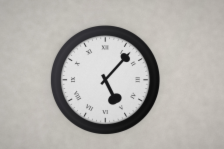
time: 5:07
